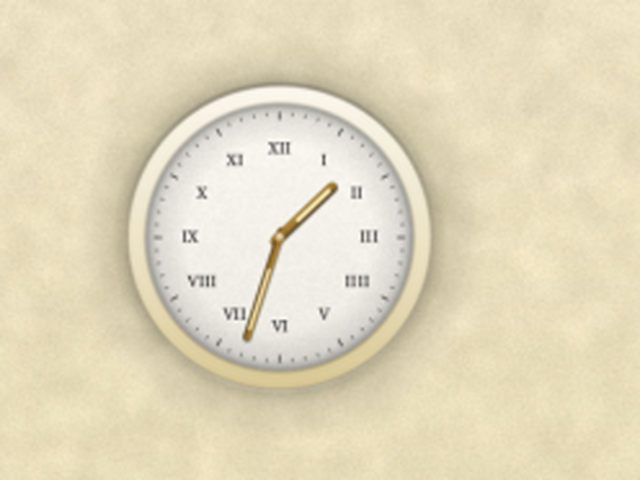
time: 1:33
